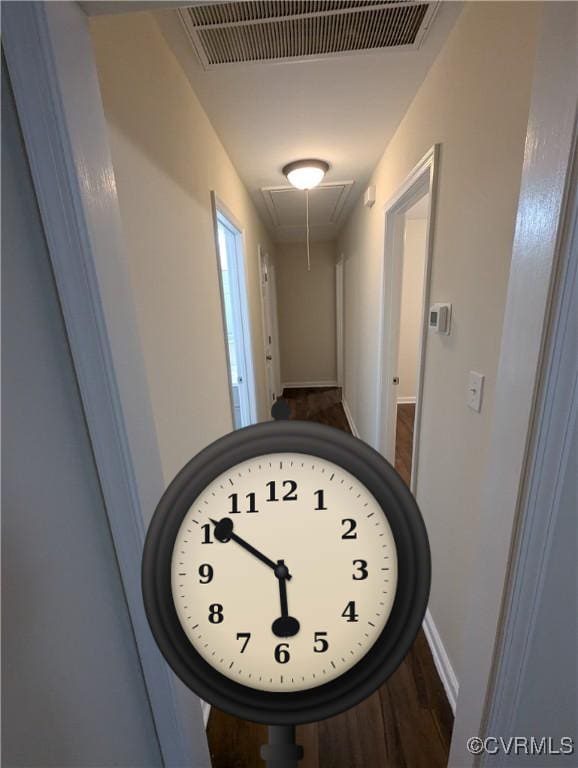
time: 5:51
